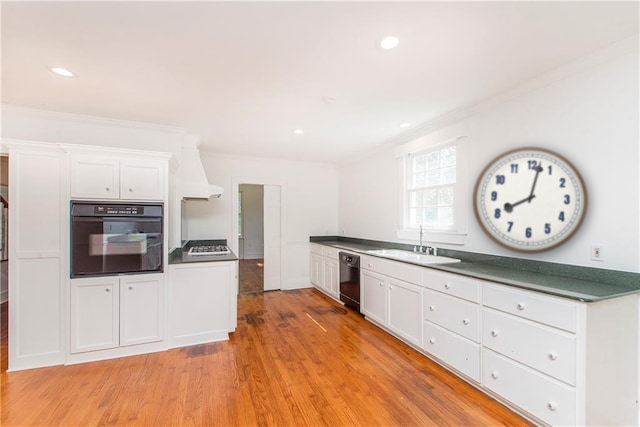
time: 8:02
